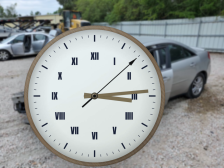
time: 3:14:08
